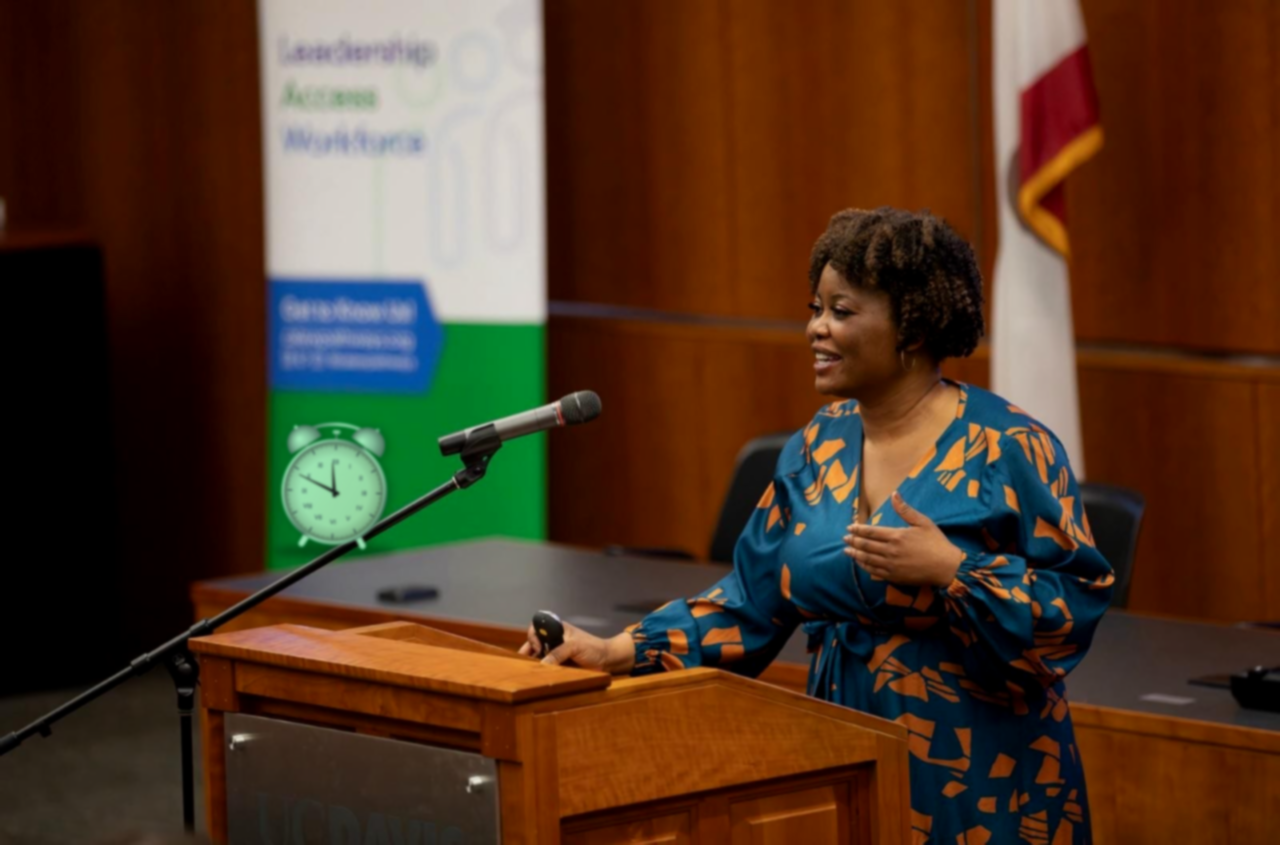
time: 11:49
